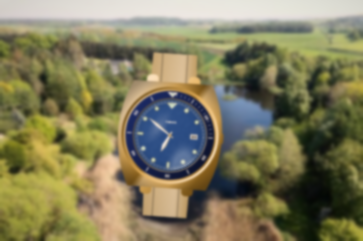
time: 6:51
